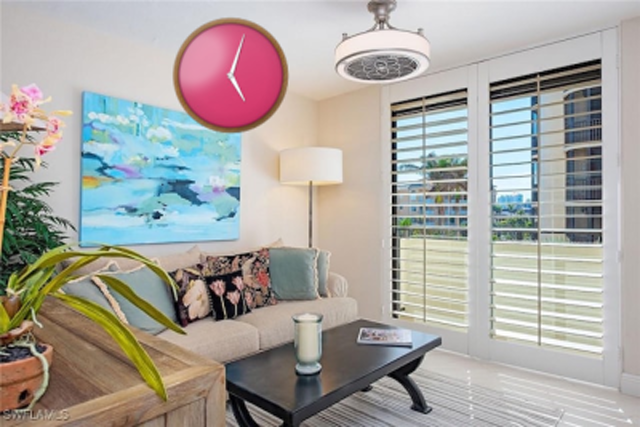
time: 5:03
